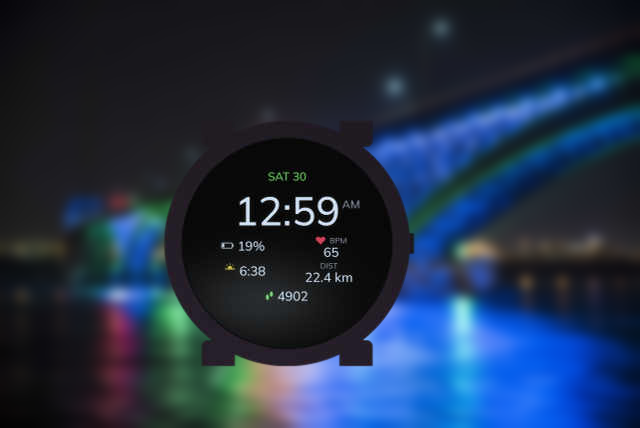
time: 12:59
